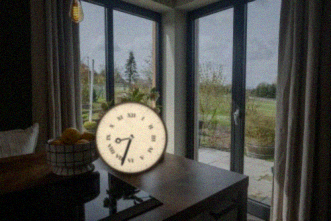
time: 8:33
